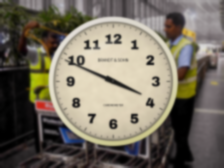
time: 3:49
